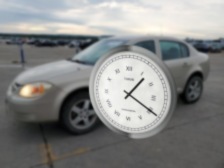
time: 1:20
